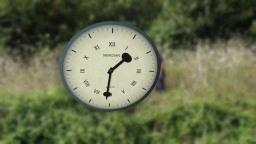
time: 1:31
